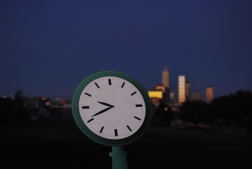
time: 9:41
